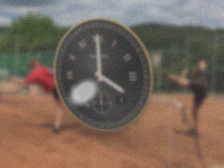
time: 4:00
